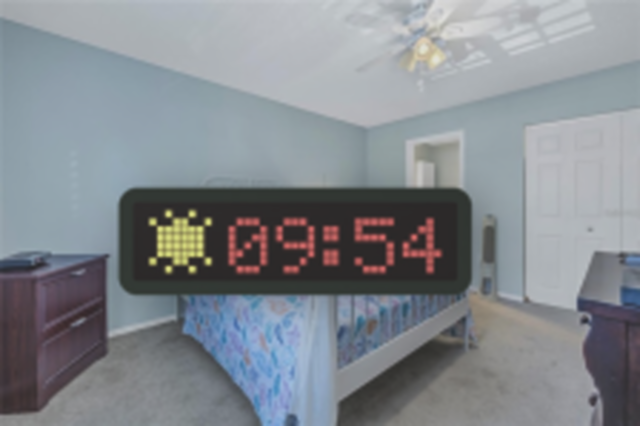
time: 9:54
